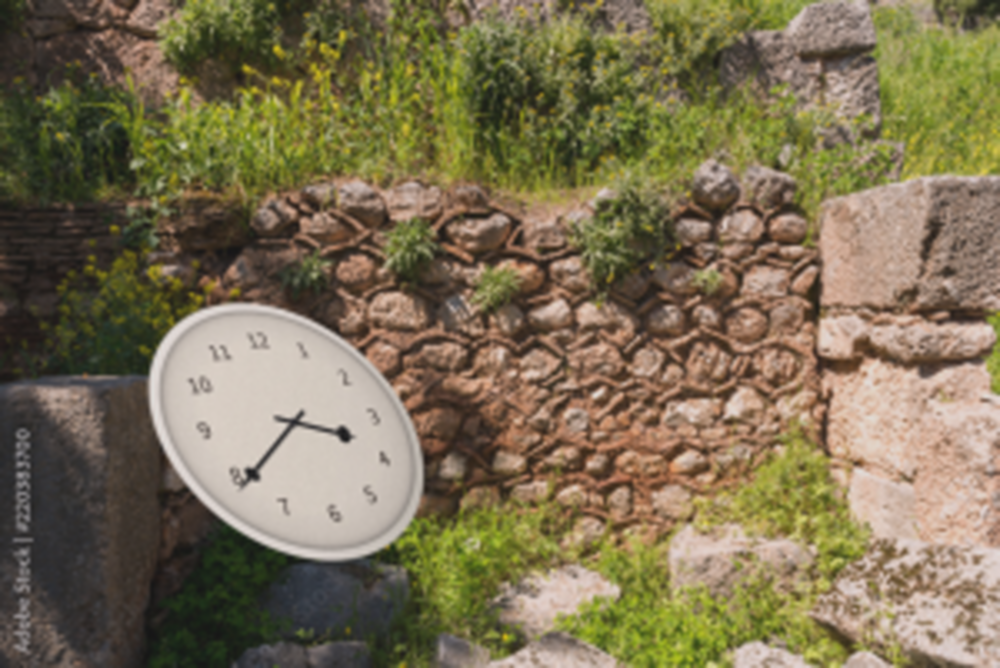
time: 3:39
